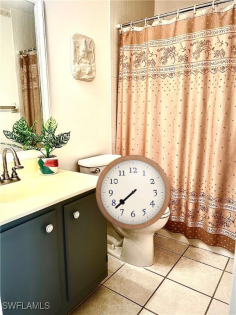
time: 7:38
